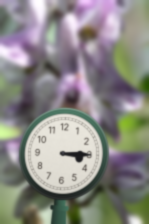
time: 3:15
